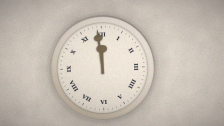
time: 11:59
